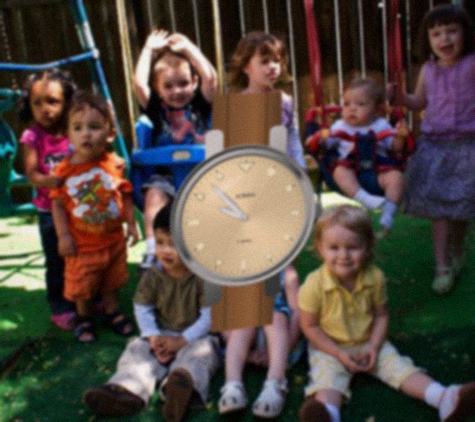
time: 9:53
